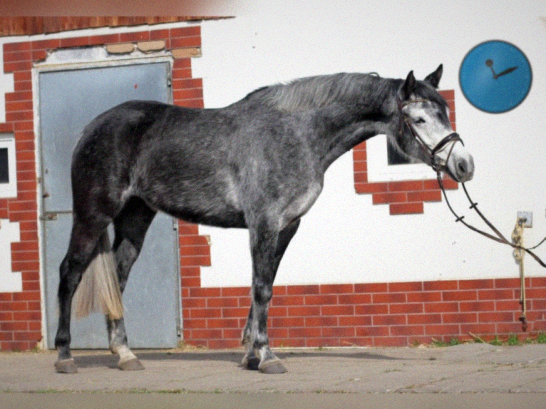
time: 11:11
